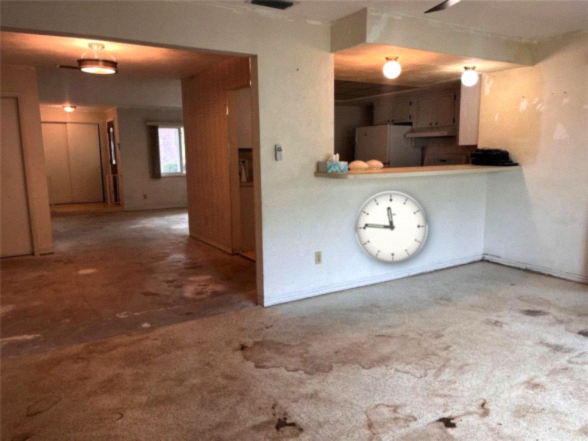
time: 11:46
